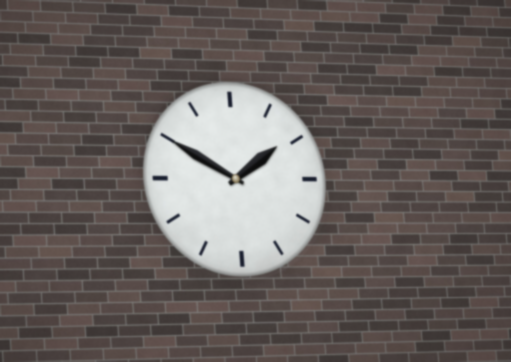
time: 1:50
